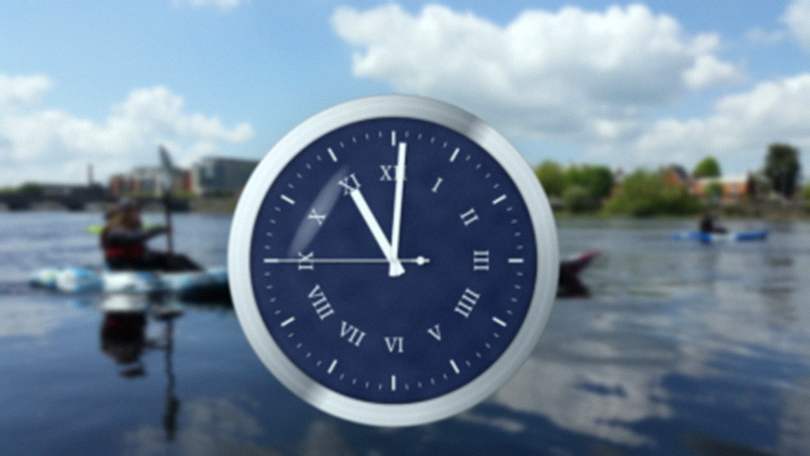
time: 11:00:45
